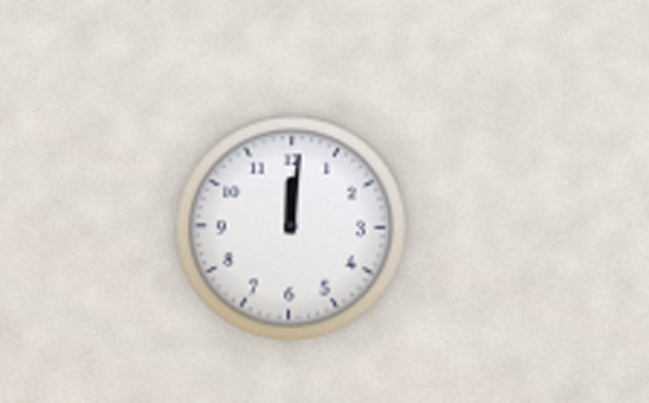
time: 12:01
